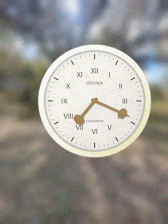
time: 7:19
